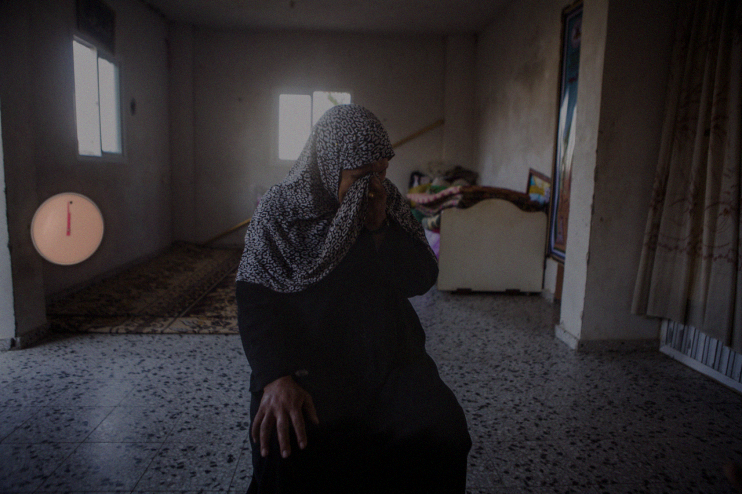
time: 11:59
